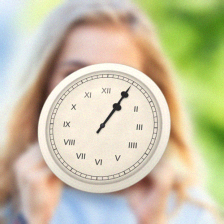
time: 1:05
